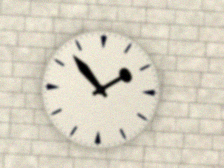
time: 1:53
